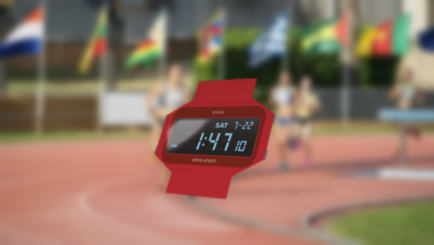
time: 1:47:10
